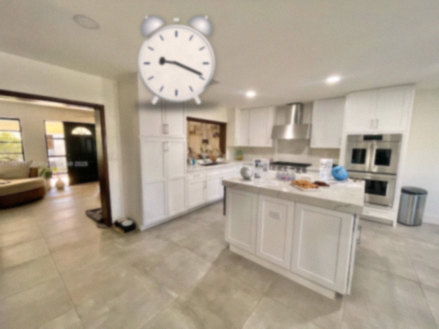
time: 9:19
